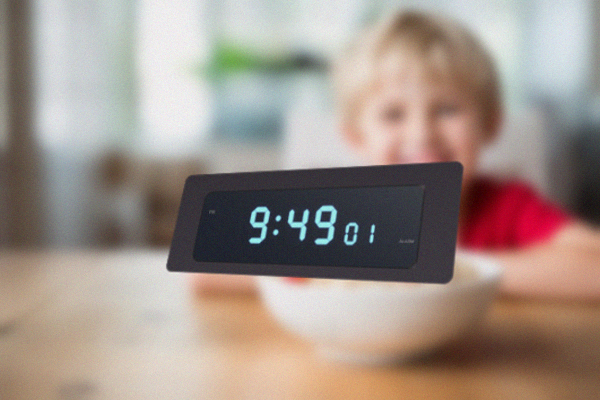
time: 9:49:01
